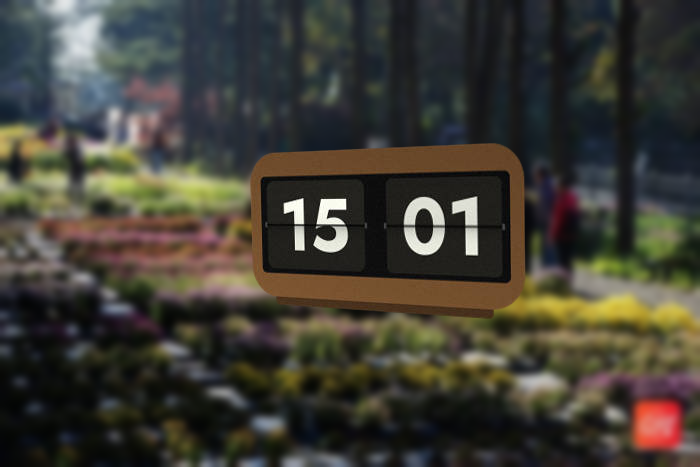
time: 15:01
